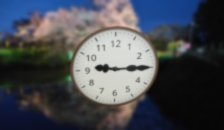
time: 9:15
